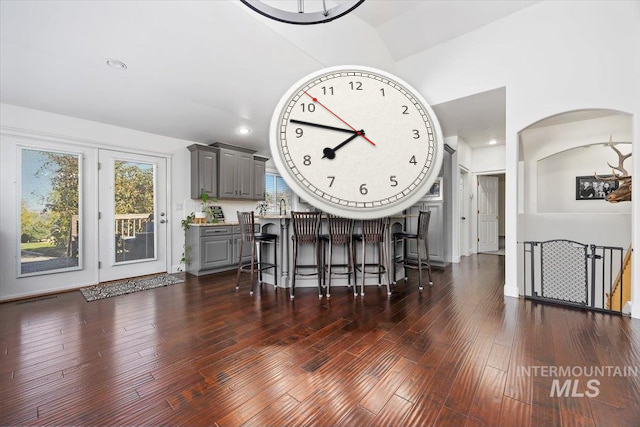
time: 7:46:52
